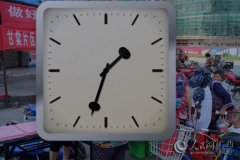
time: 1:33
